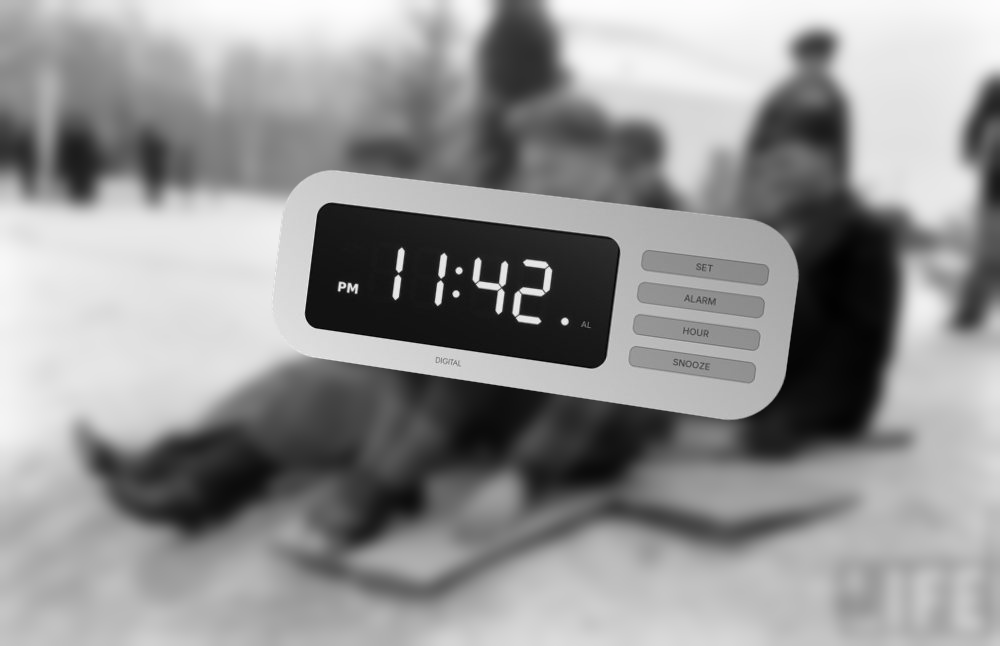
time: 11:42
